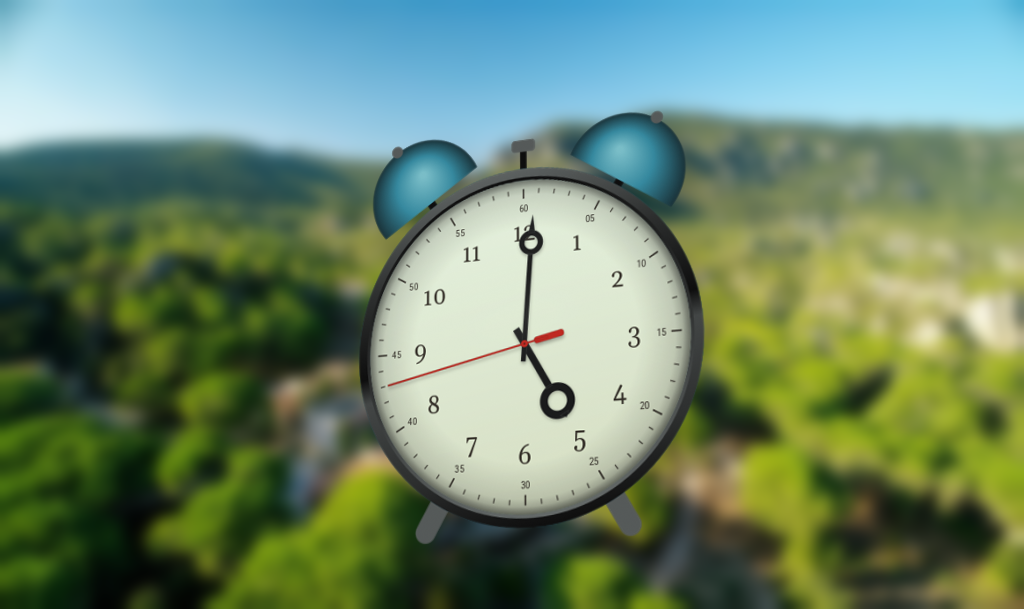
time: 5:00:43
